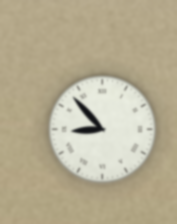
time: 8:53
